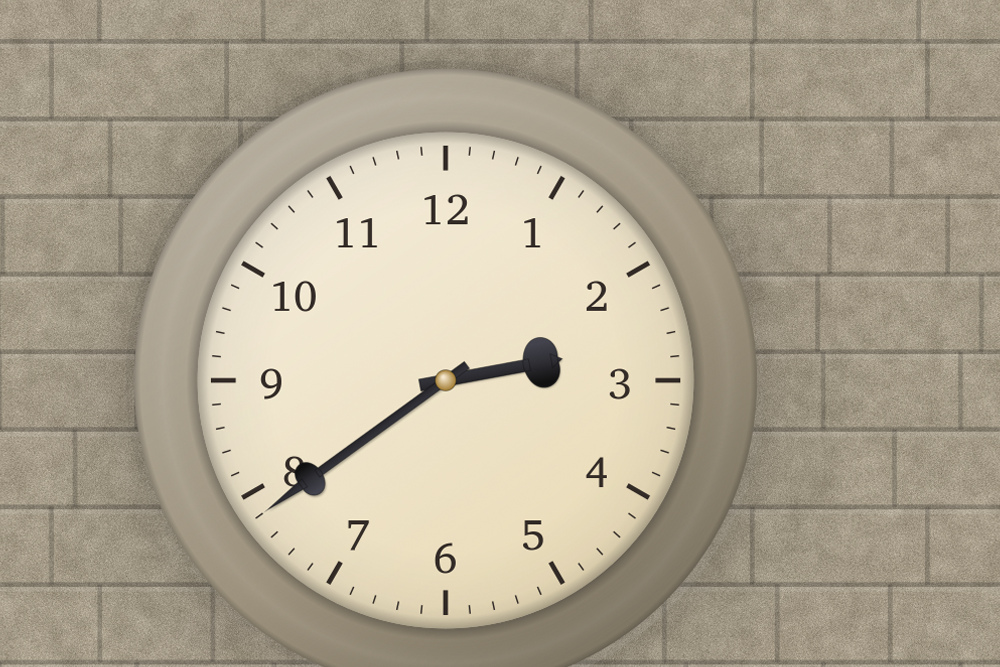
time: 2:39
